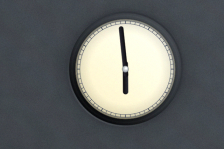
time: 5:59
